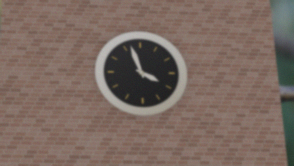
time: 3:57
